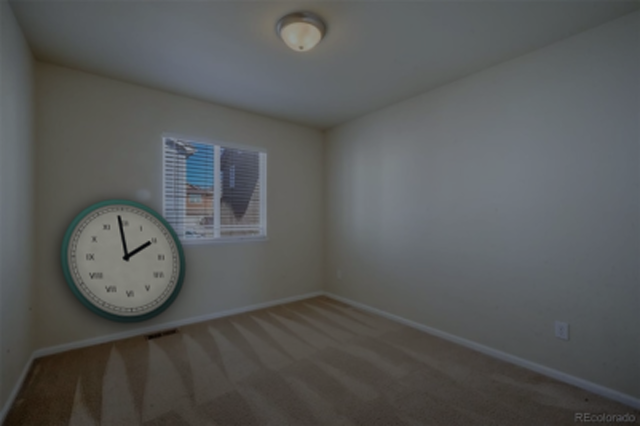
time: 1:59
